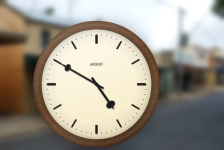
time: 4:50
